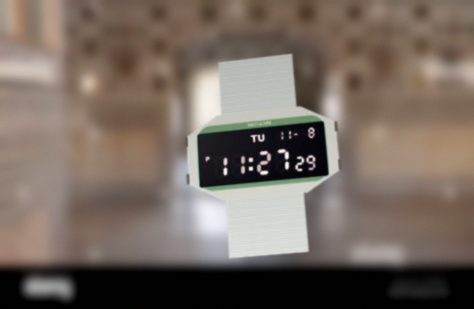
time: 11:27:29
